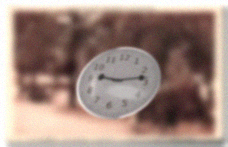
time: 9:13
